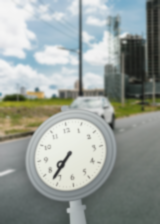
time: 7:37
